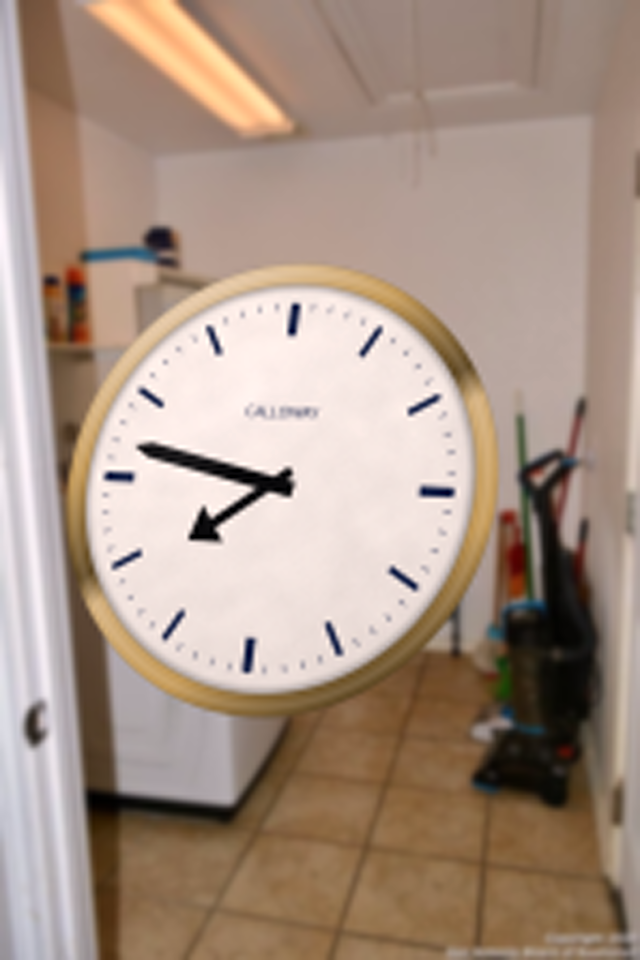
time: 7:47
